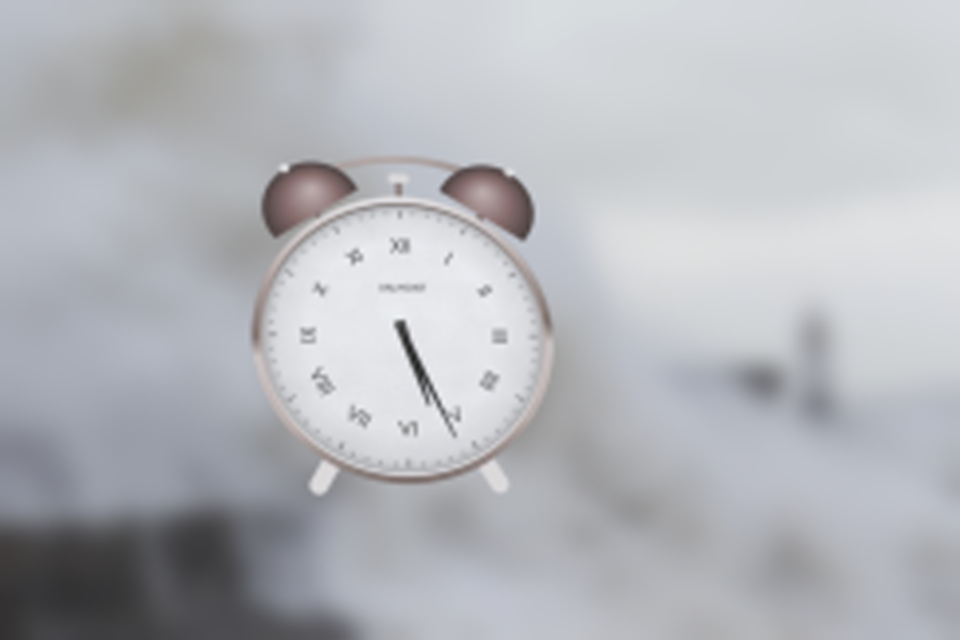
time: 5:26
